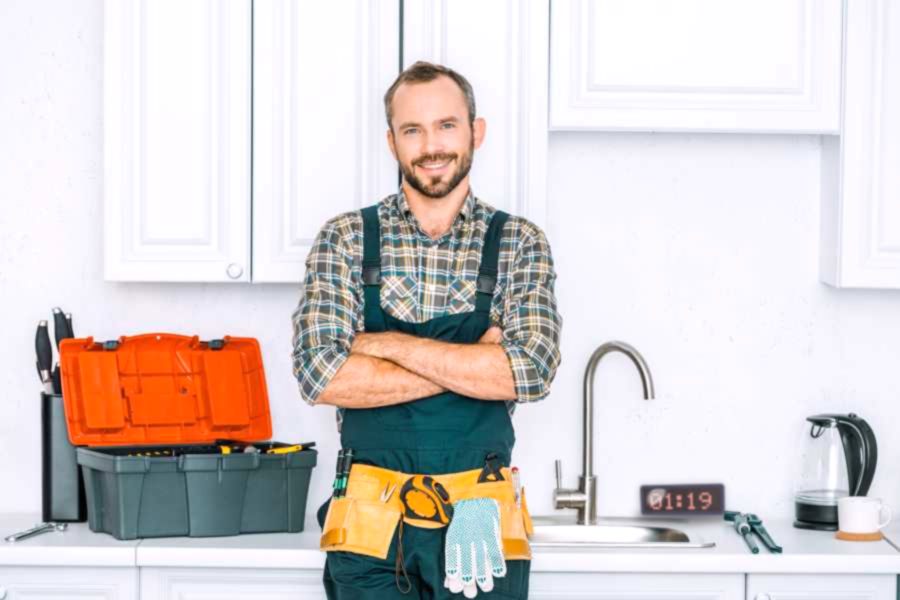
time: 1:19
